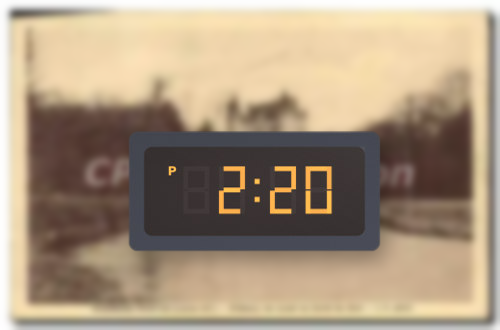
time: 2:20
